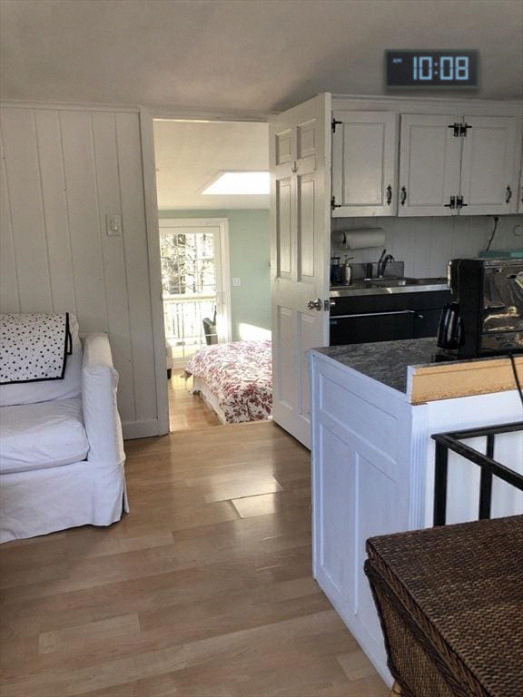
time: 10:08
